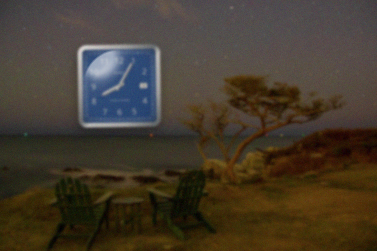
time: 8:05
